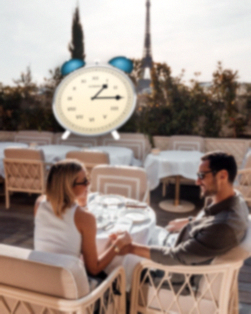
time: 1:15
